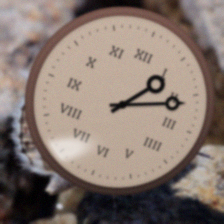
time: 1:11
